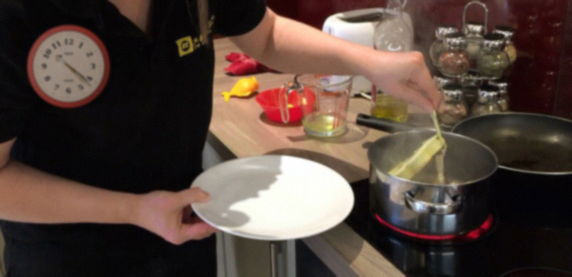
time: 10:22
